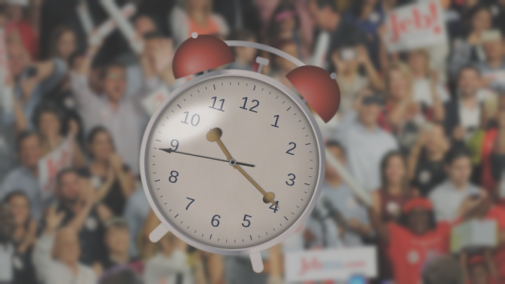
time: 10:19:44
